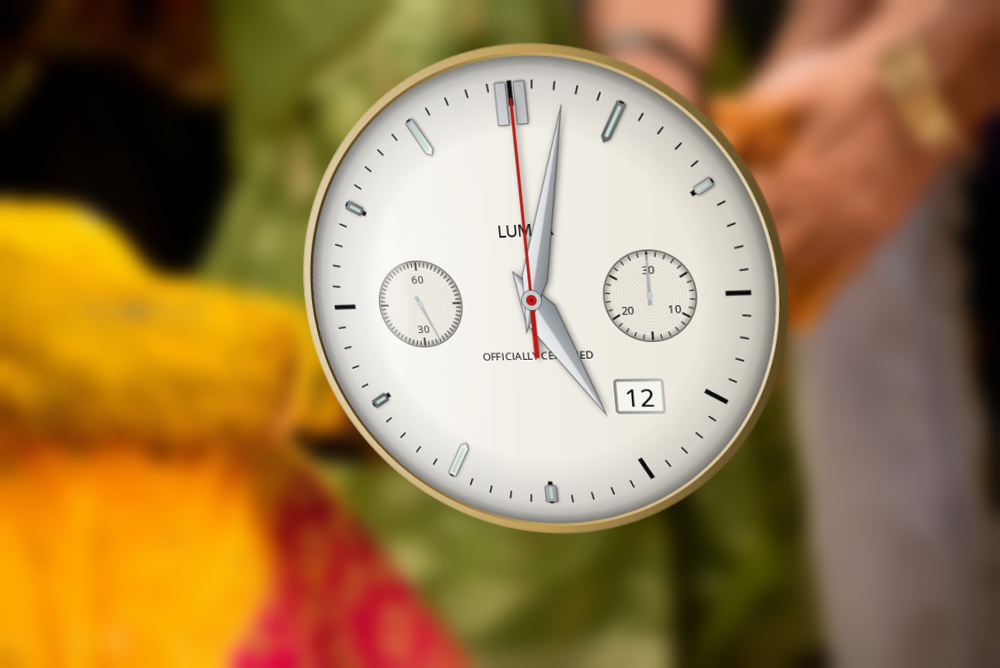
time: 5:02:26
